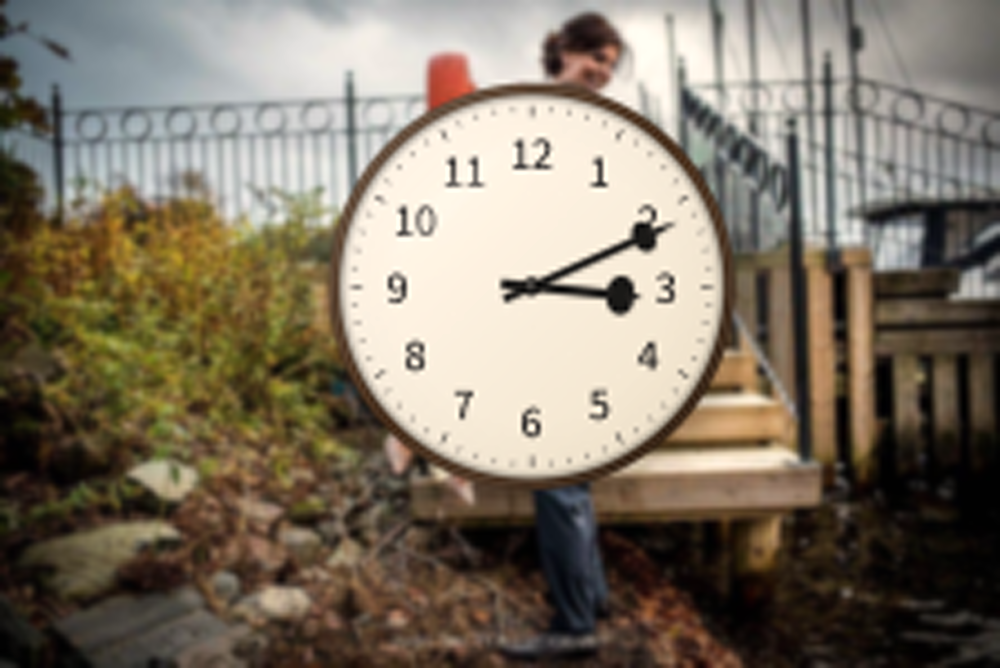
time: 3:11
